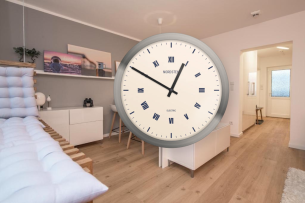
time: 12:50
